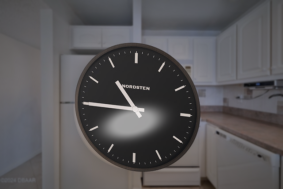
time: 10:45
